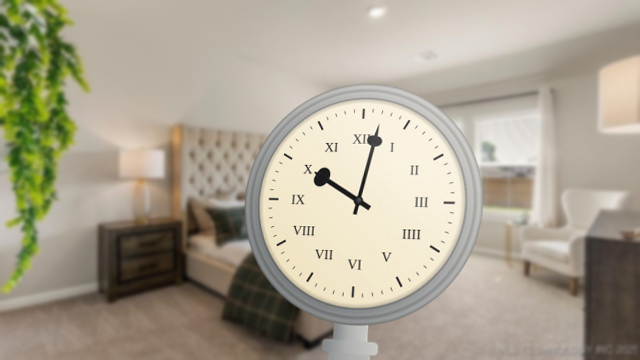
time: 10:02
